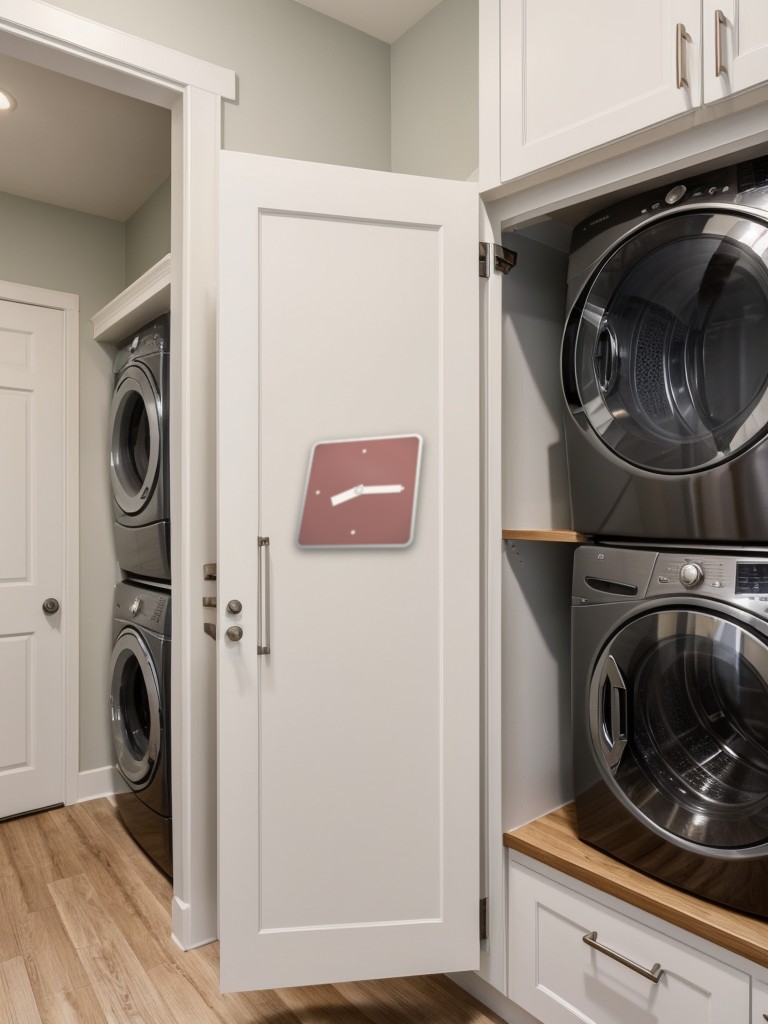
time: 8:15
